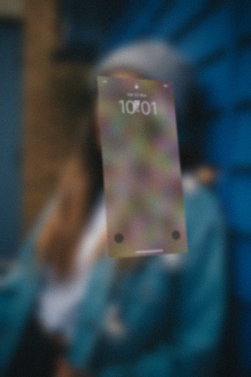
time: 10:01
